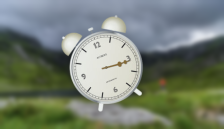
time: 3:16
